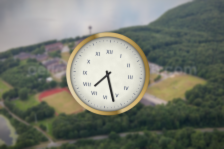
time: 7:27
